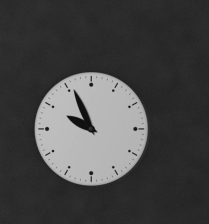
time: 9:56
